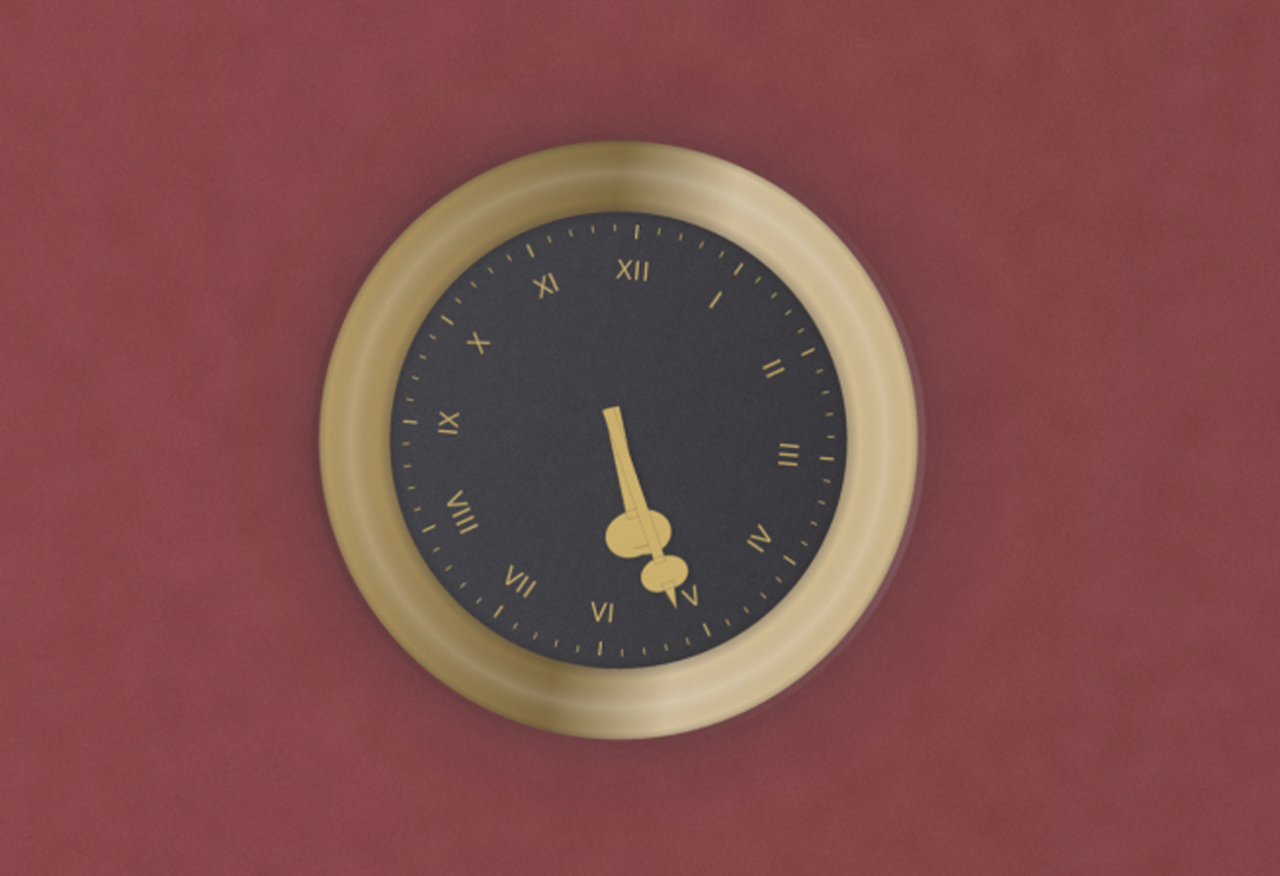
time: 5:26
